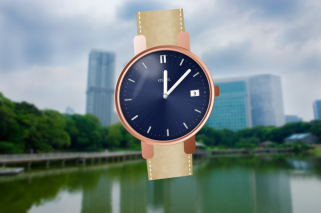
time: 12:08
